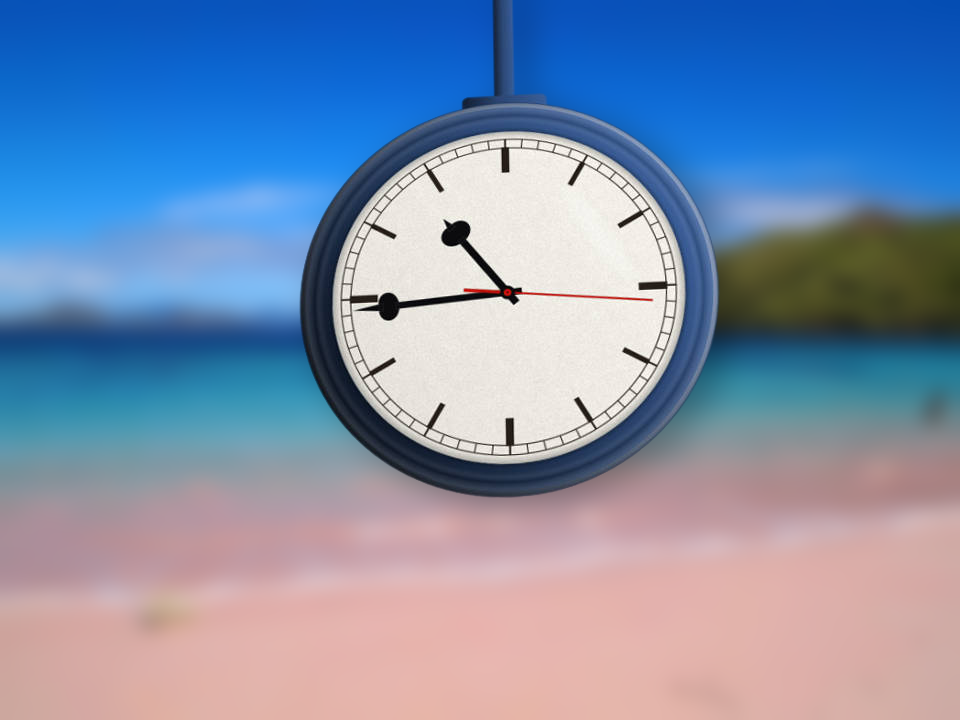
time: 10:44:16
